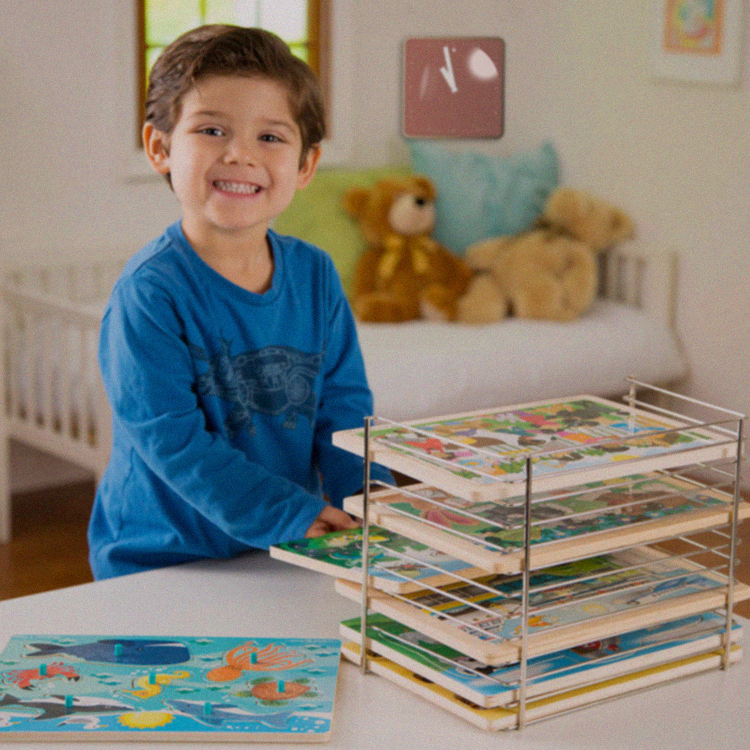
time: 10:58
